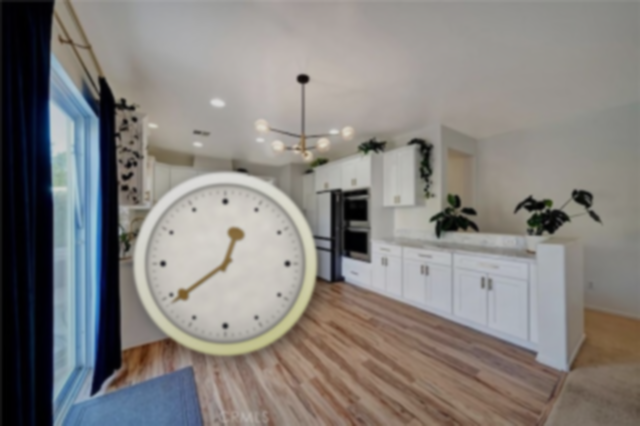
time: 12:39
